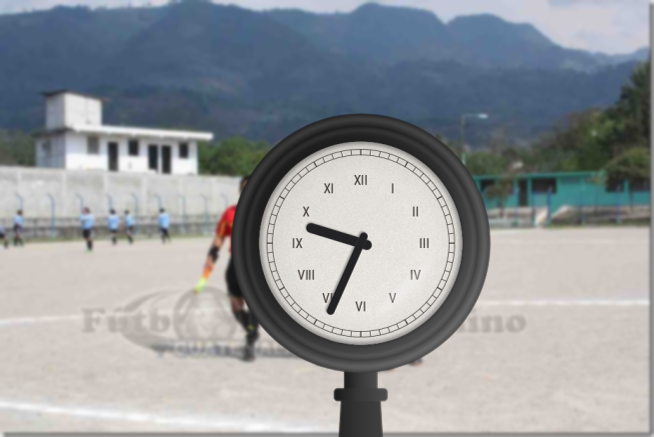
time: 9:34
